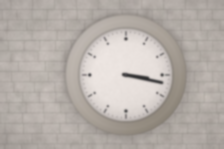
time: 3:17
